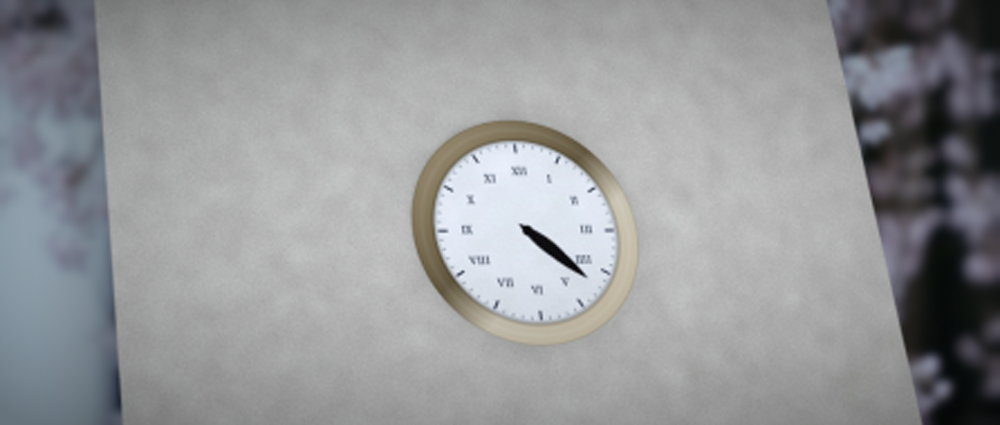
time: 4:22
